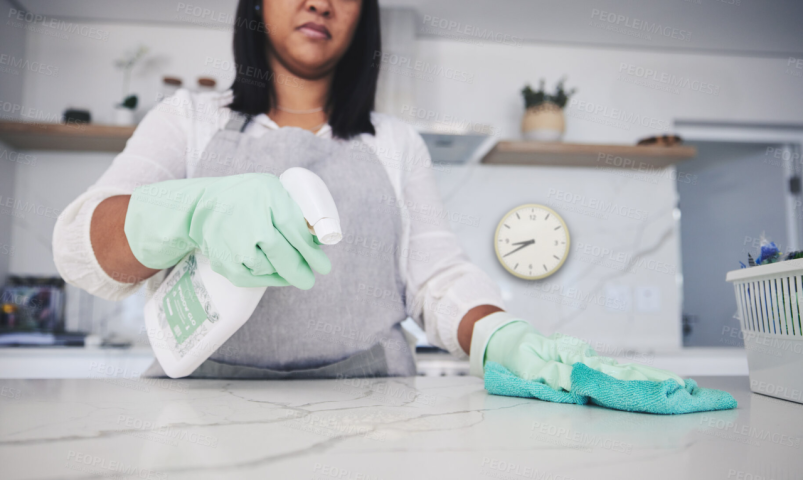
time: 8:40
